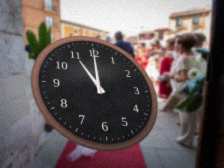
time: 11:00
